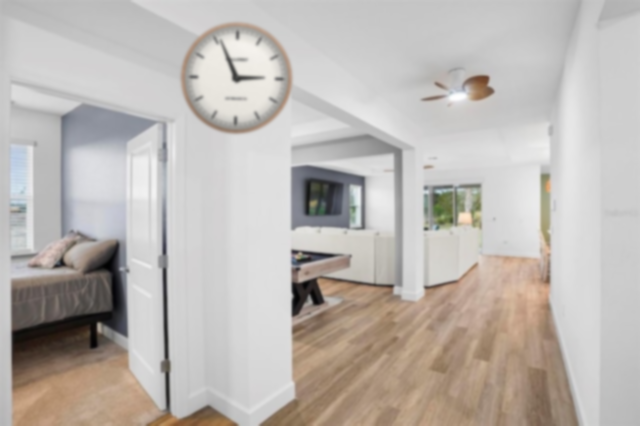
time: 2:56
